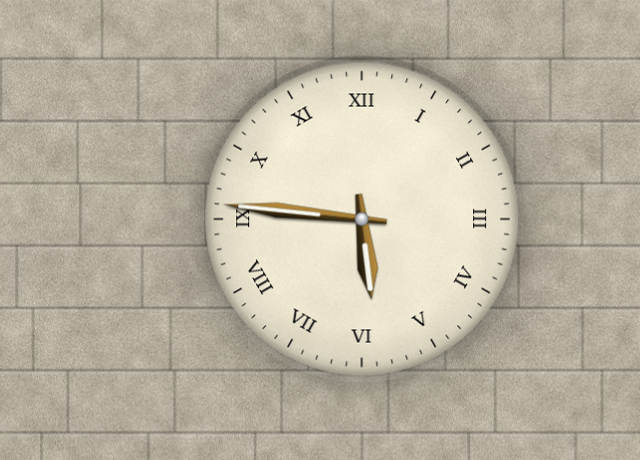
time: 5:46
